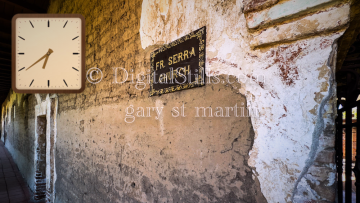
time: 6:39
